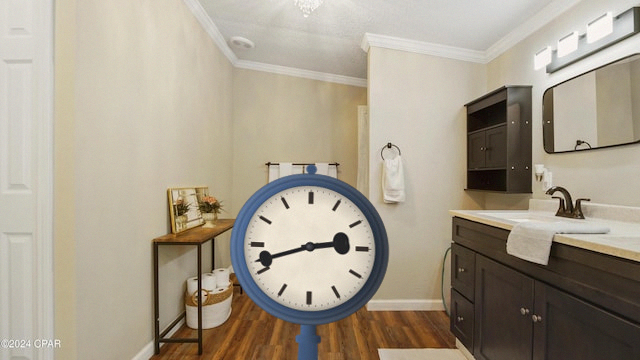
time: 2:42
